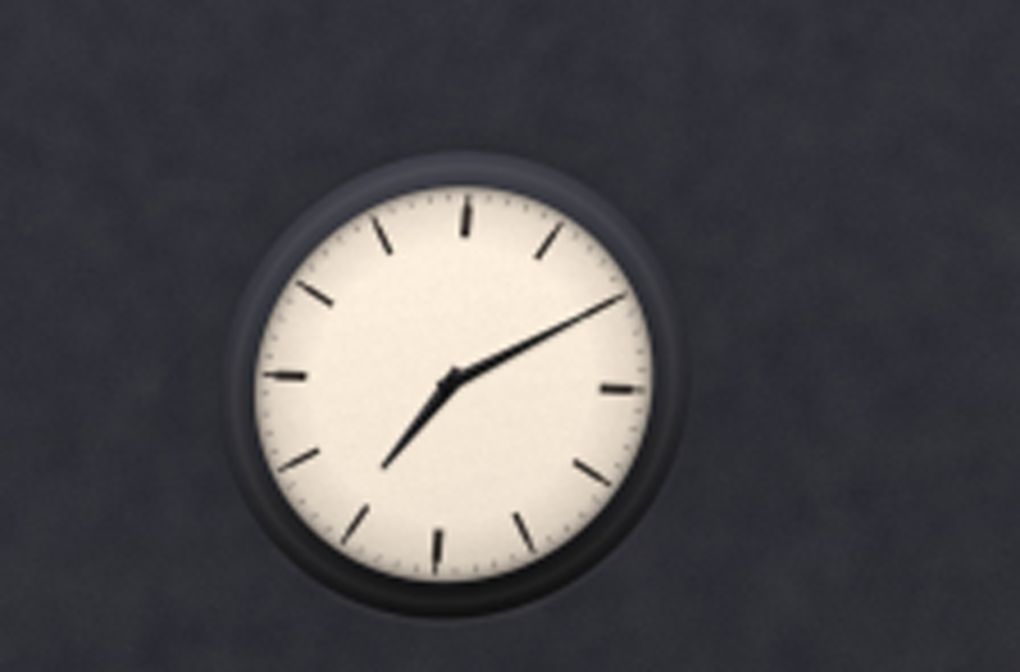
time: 7:10
